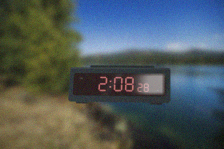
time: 2:08:28
